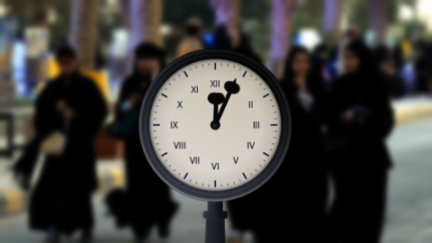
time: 12:04
